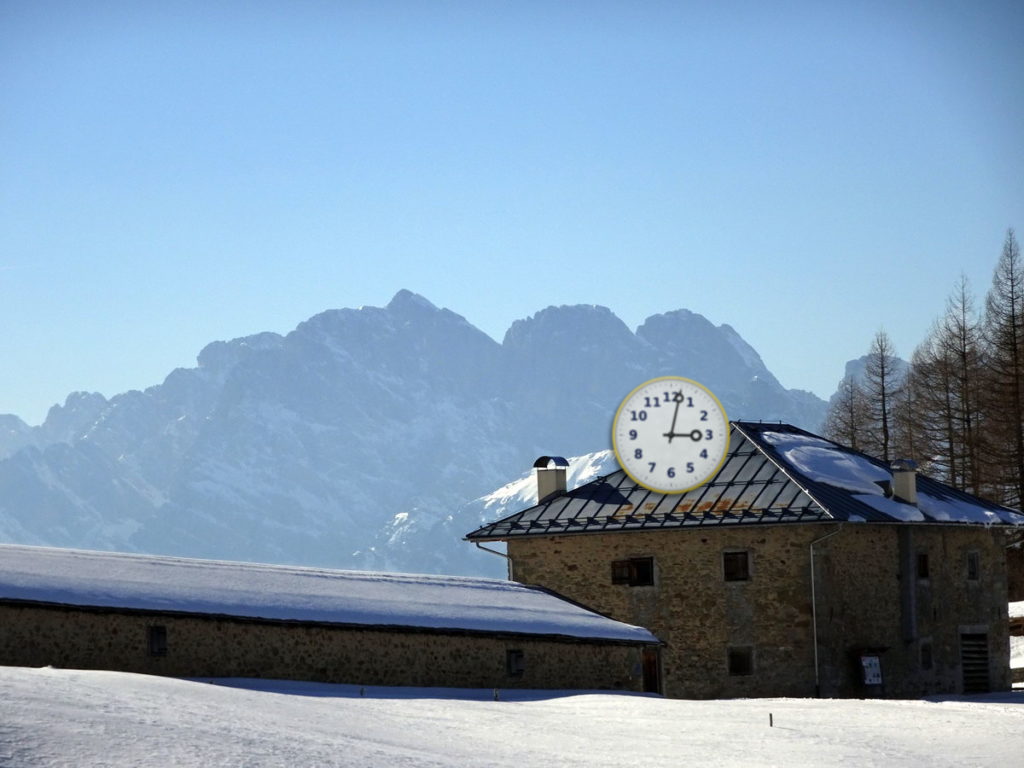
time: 3:02
